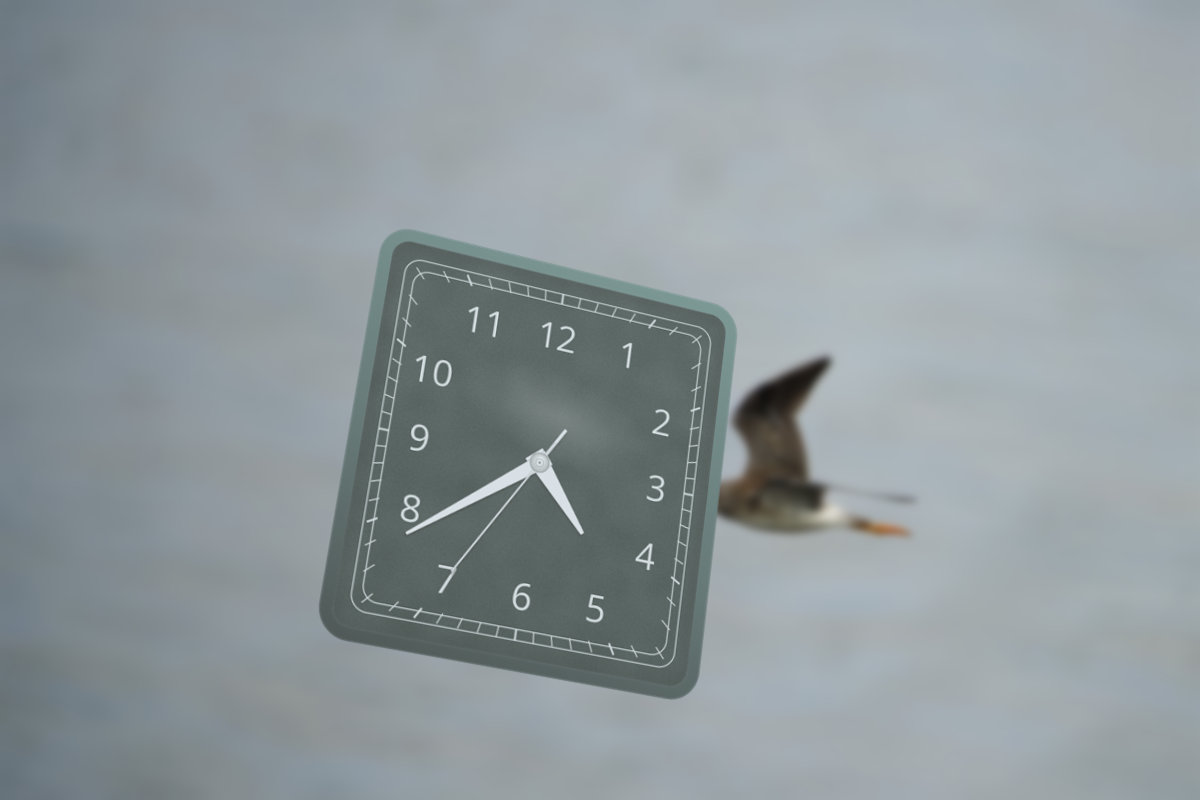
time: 4:38:35
